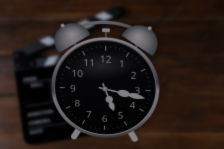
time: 5:17
